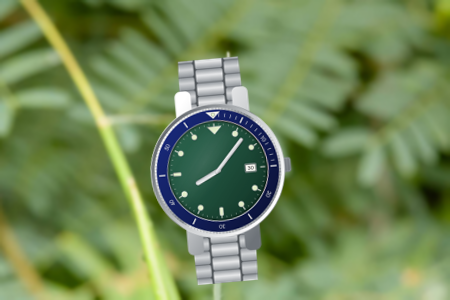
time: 8:07
